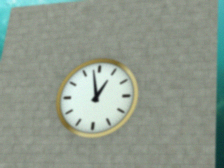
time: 12:58
